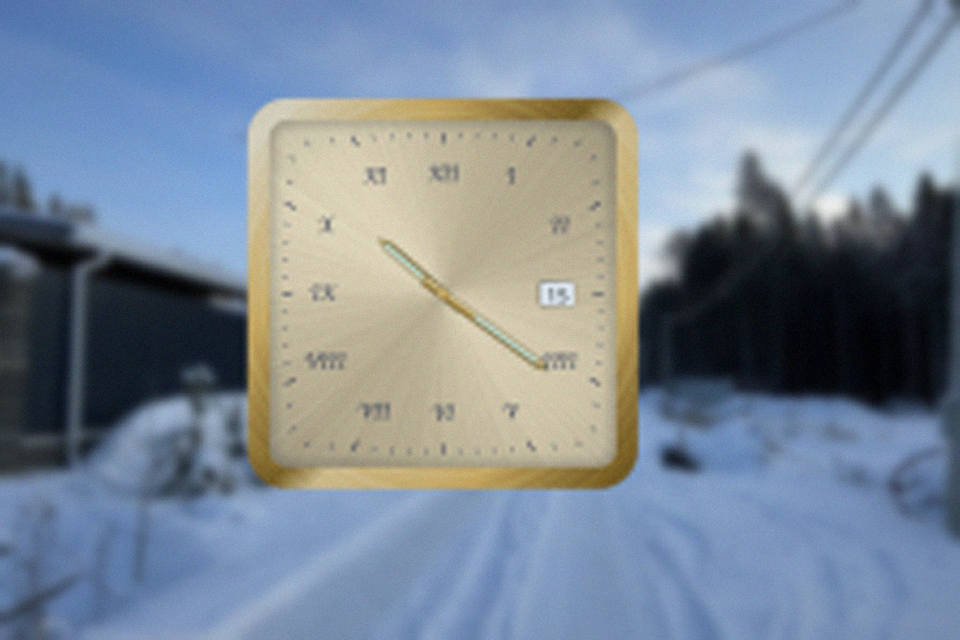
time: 10:21
